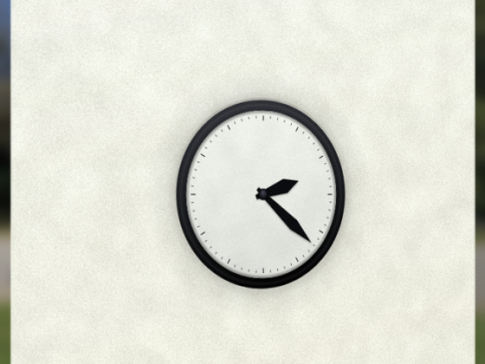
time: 2:22
